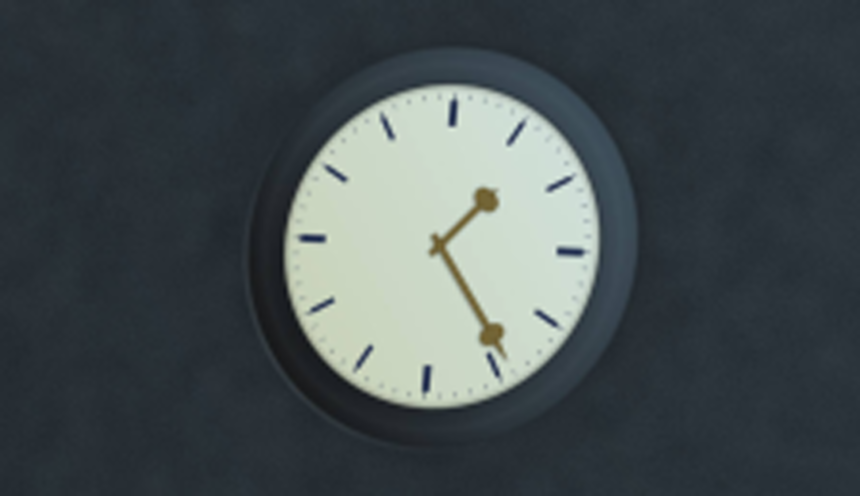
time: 1:24
